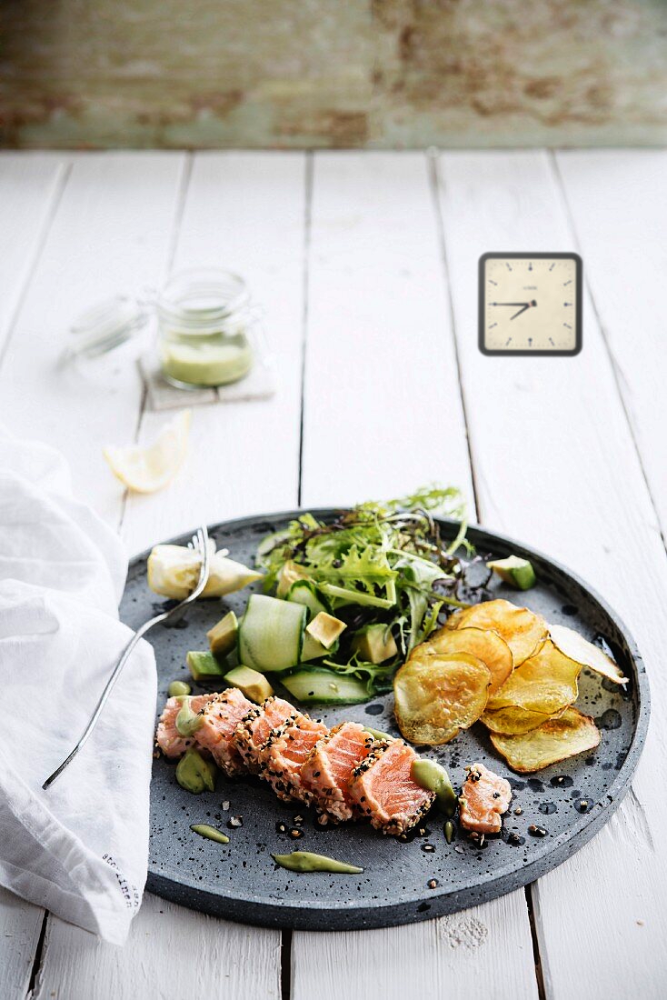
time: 7:45
